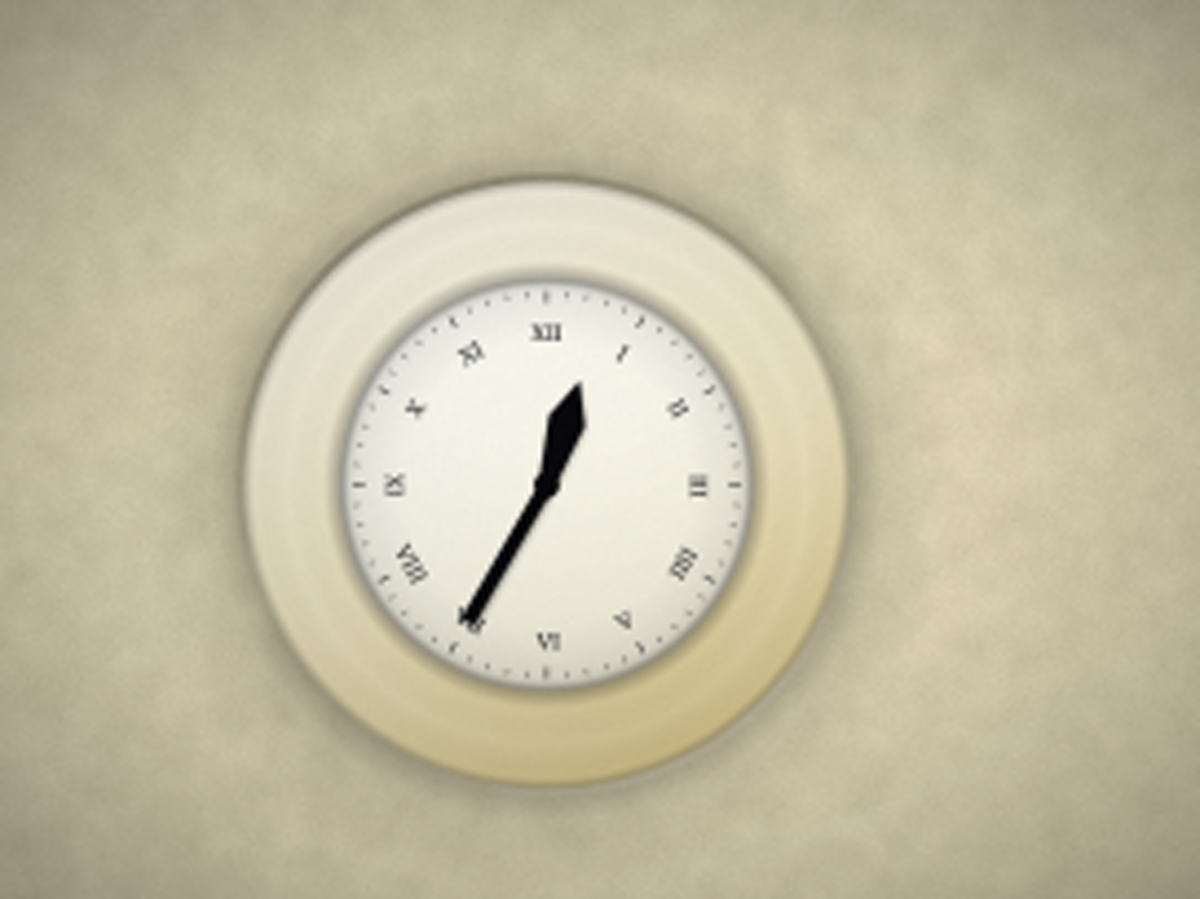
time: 12:35
